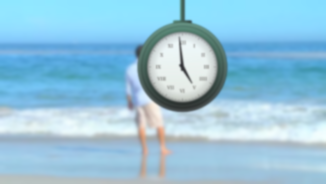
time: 4:59
